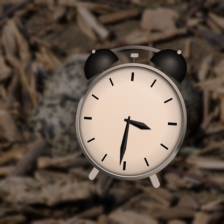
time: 3:31
